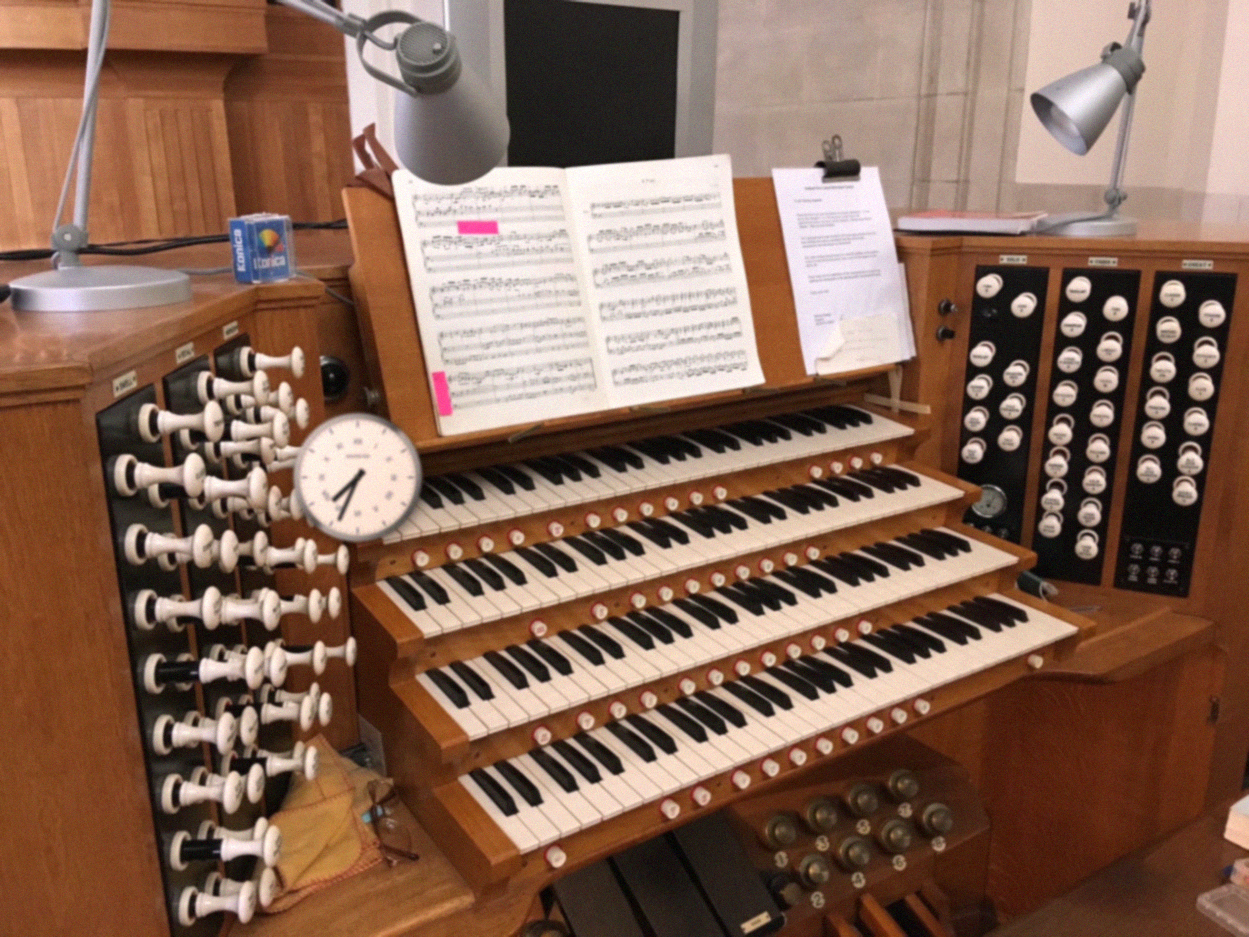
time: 7:34
